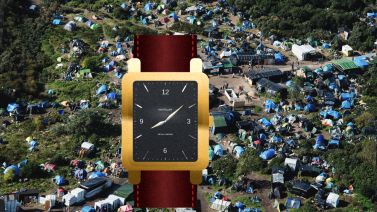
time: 8:08
